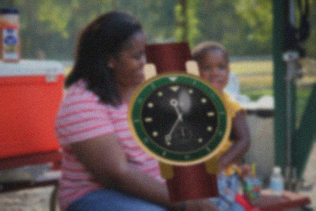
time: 11:36
